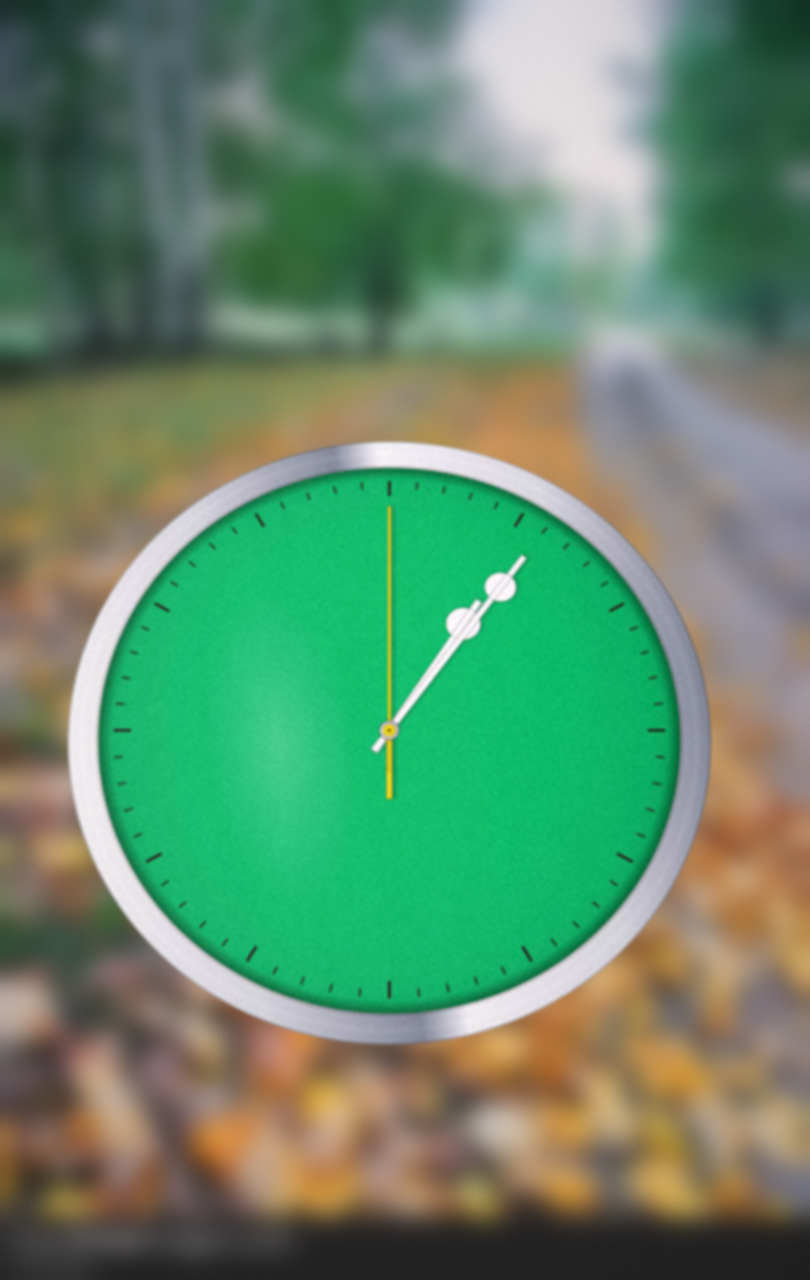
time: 1:06:00
